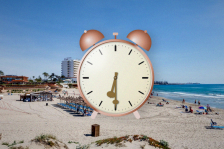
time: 6:30
